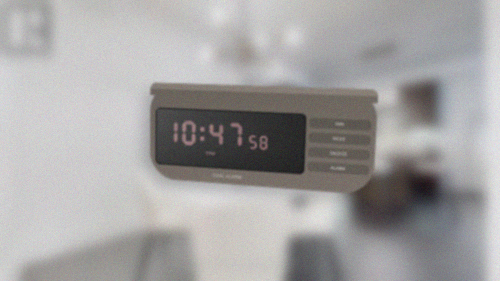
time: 10:47:58
